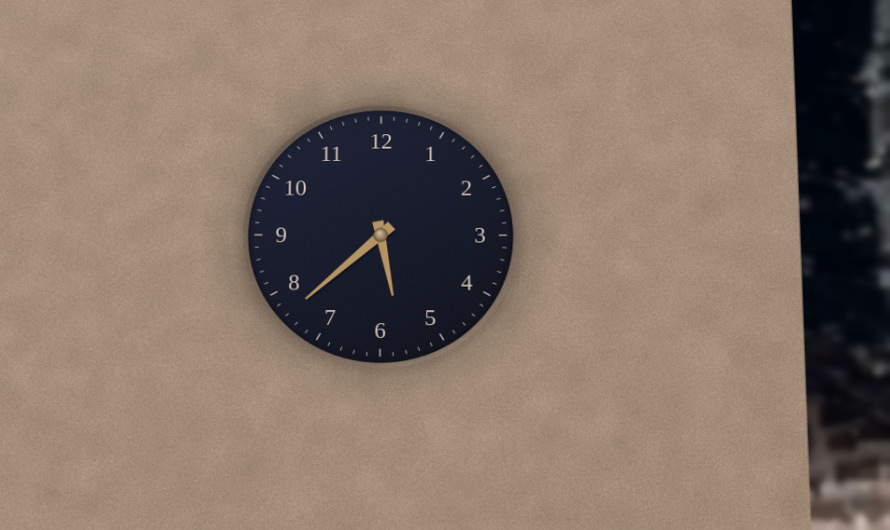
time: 5:38
